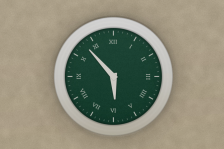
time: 5:53
